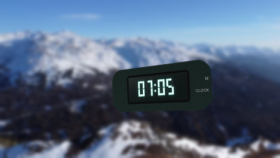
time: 7:05
